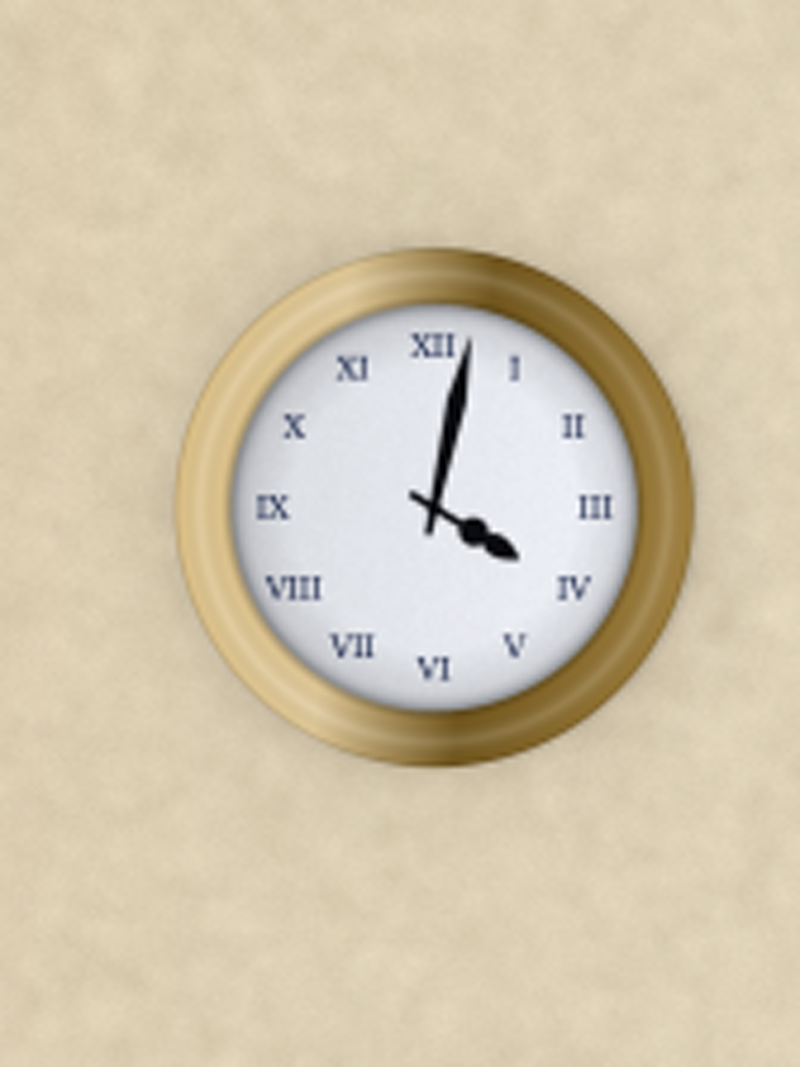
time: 4:02
